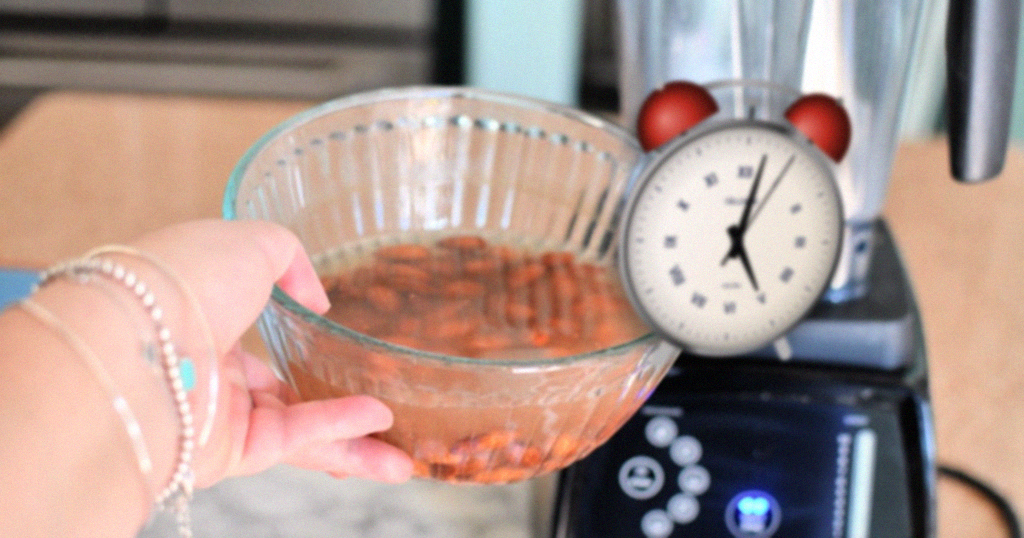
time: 5:02:05
